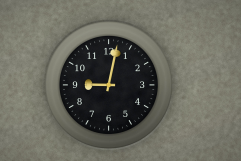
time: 9:02
